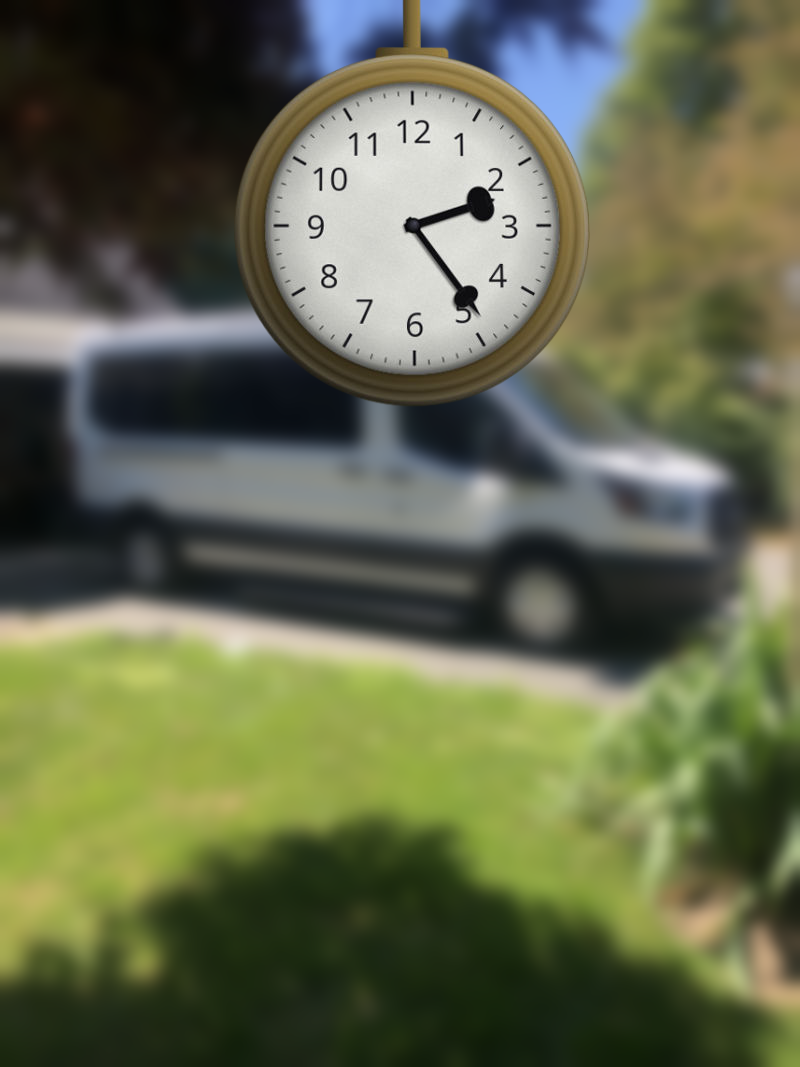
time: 2:24
